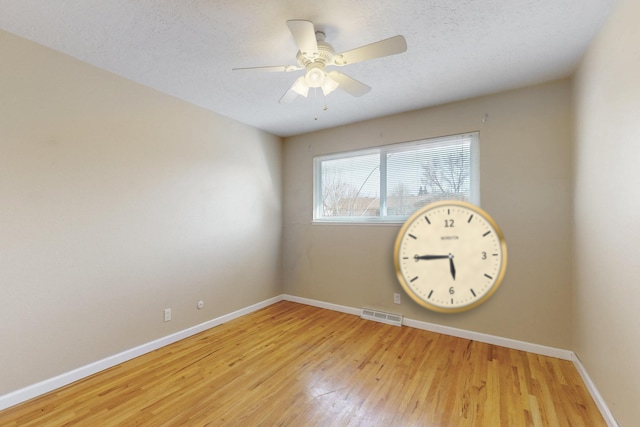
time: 5:45
